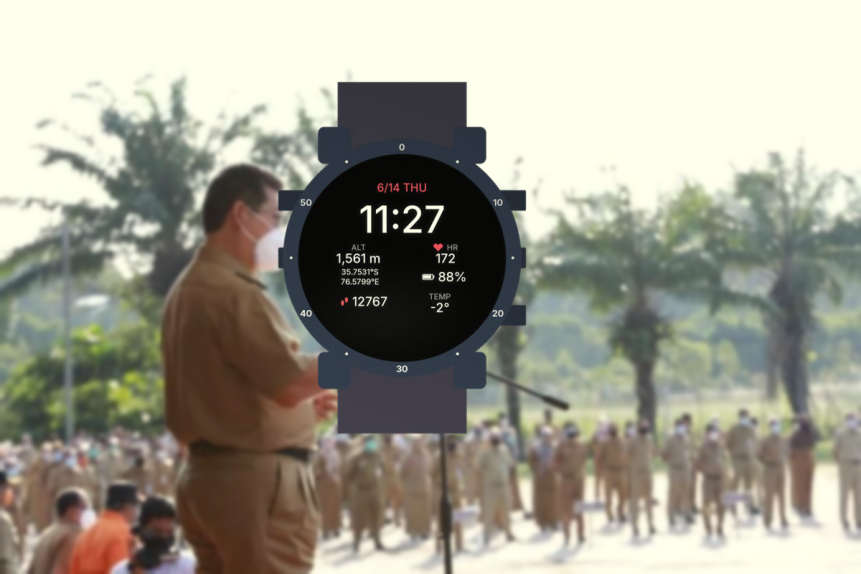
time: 11:27
